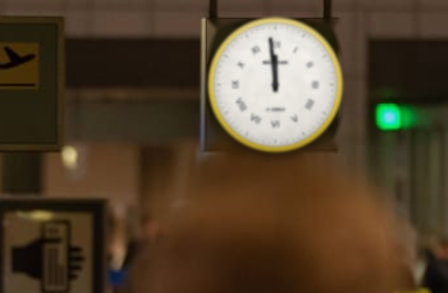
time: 11:59
